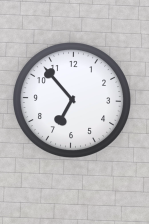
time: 6:53
